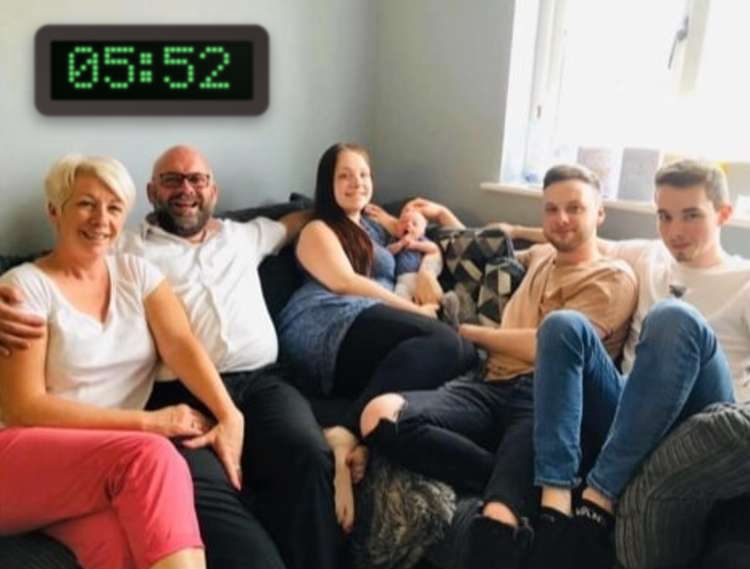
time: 5:52
